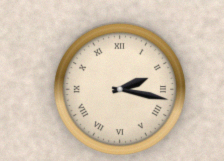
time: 2:17
